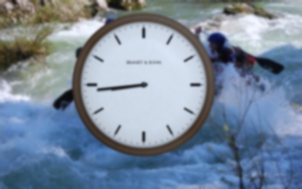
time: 8:44
